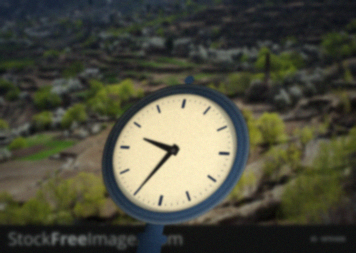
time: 9:35
